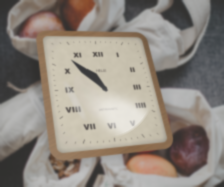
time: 10:53
